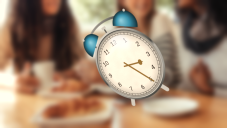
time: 3:25
